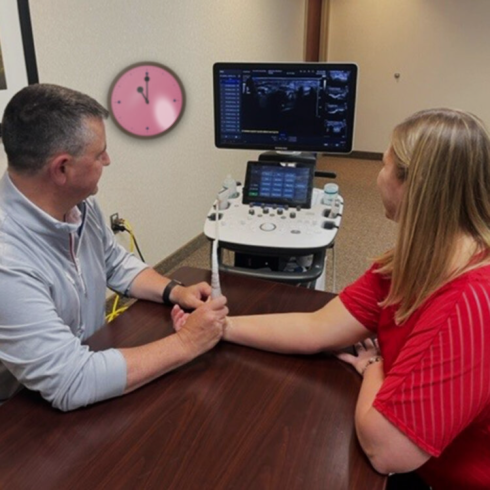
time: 11:00
